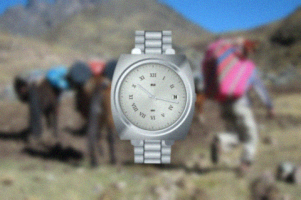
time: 10:17
